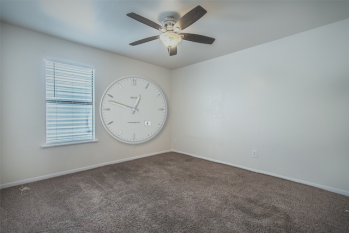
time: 12:48
